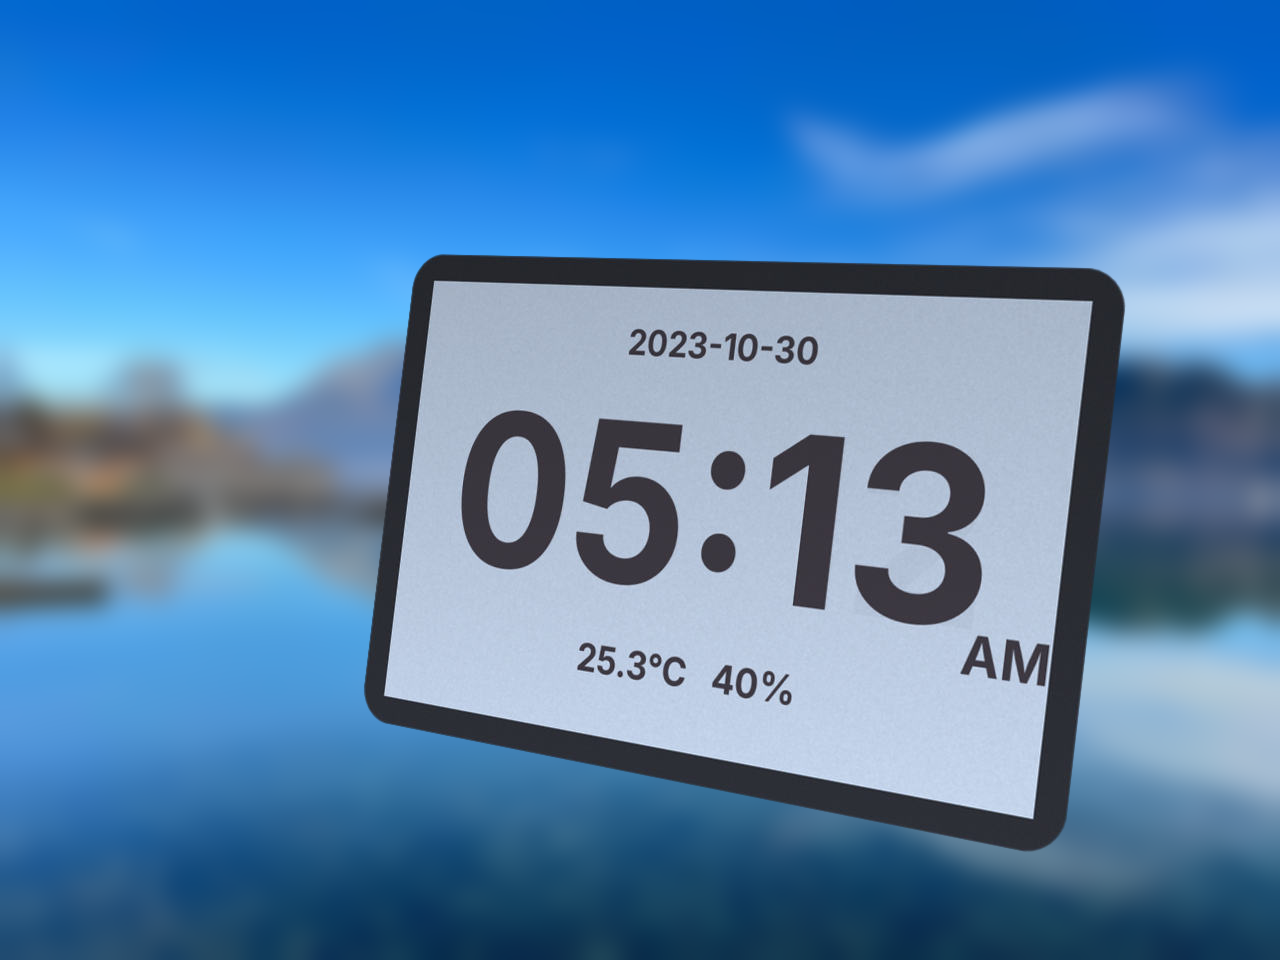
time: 5:13
